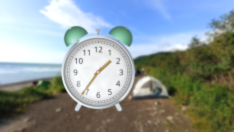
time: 1:36
